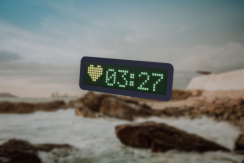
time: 3:27
